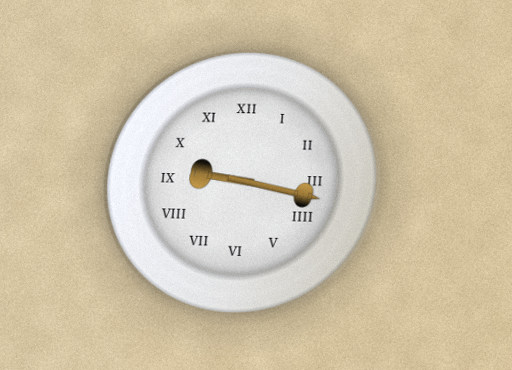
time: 9:17
